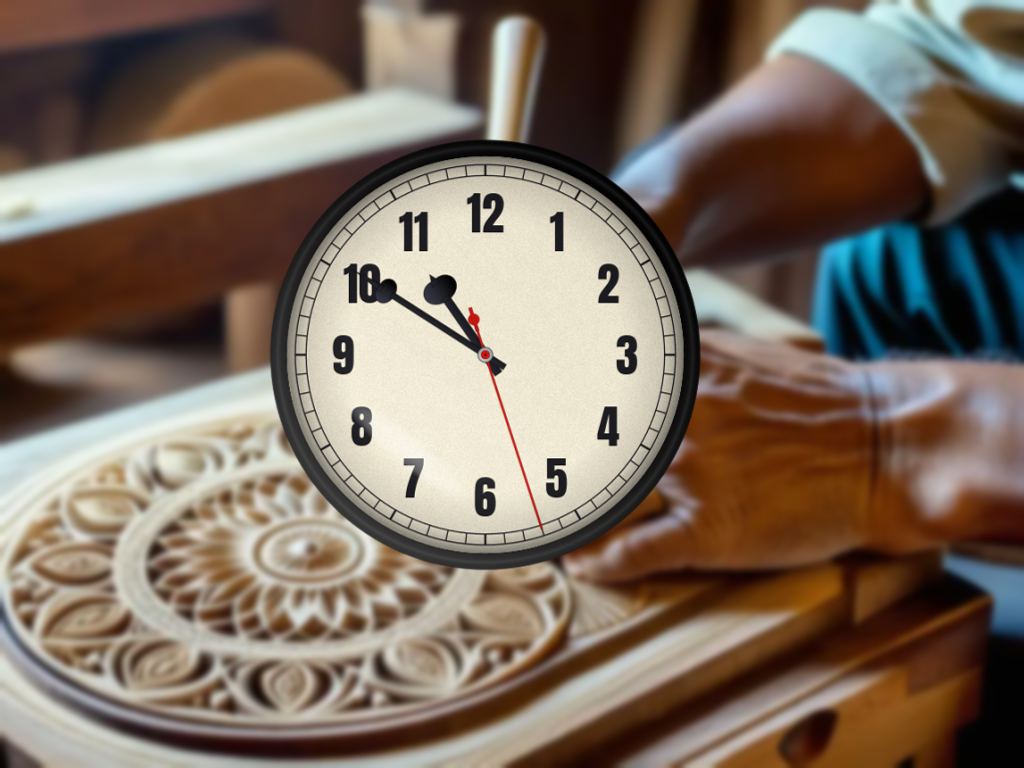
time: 10:50:27
